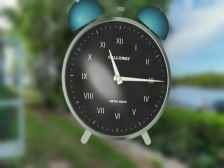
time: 11:15
